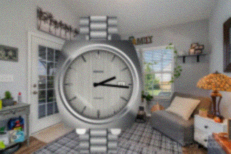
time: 2:16
